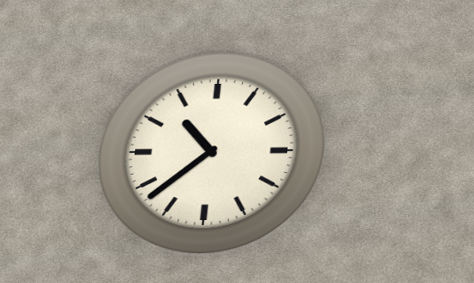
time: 10:38
